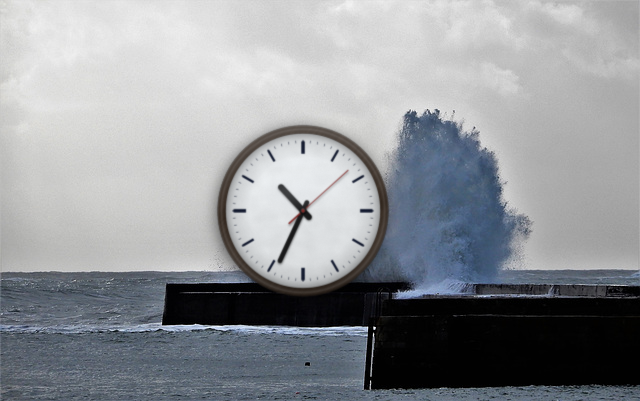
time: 10:34:08
